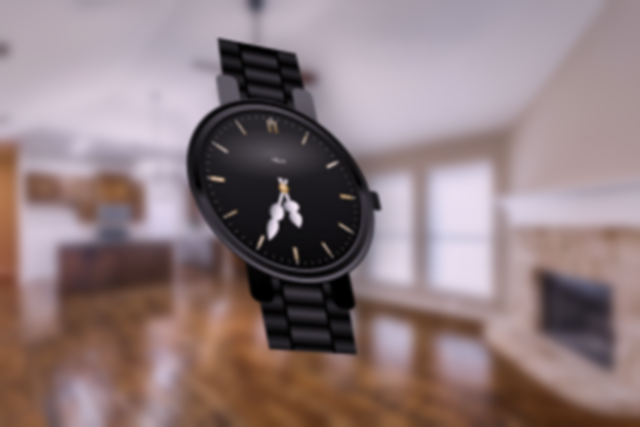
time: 5:34
